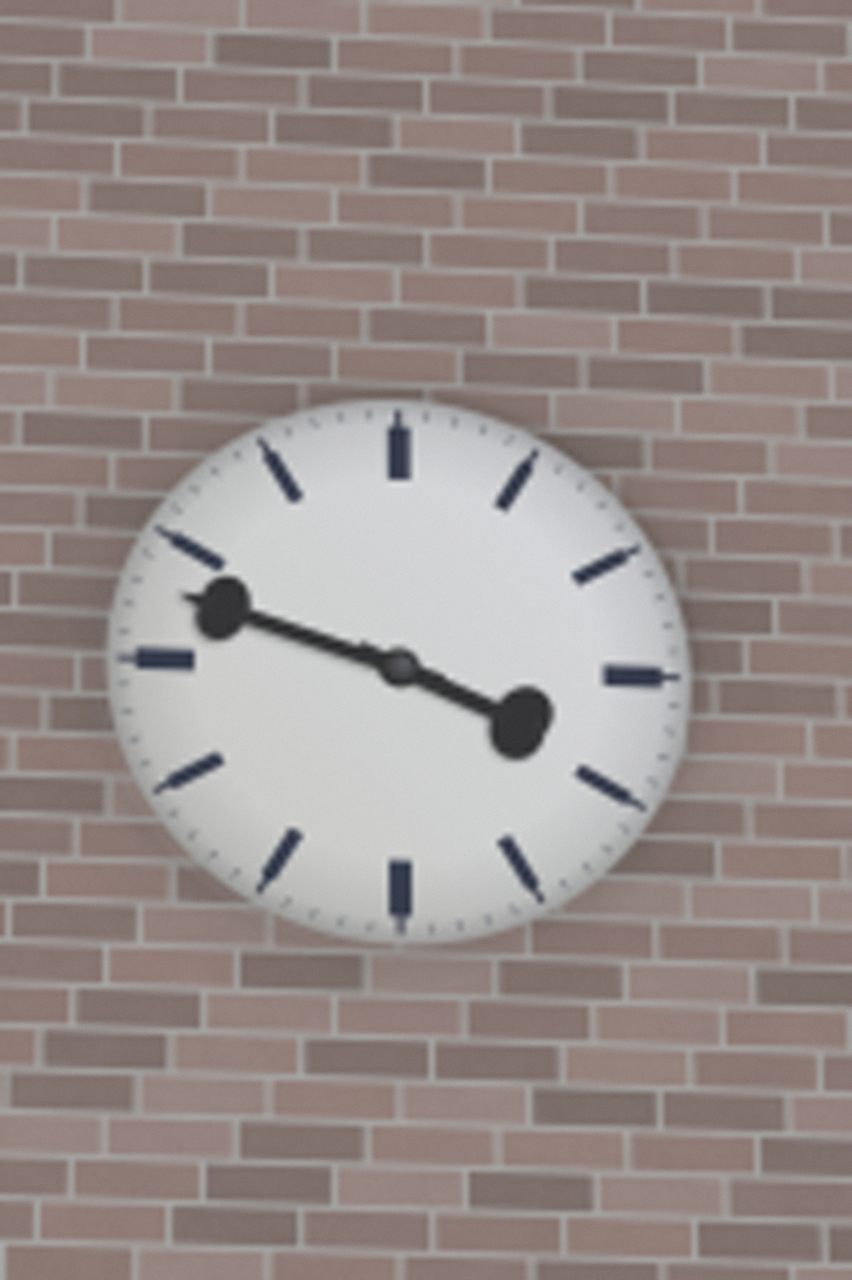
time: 3:48
